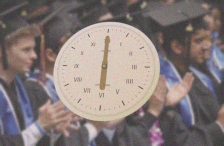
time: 6:00
